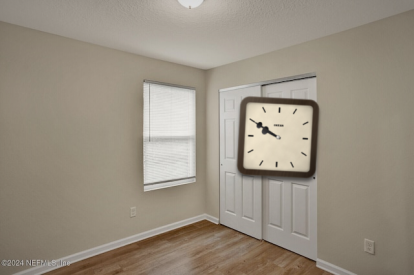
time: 9:50
